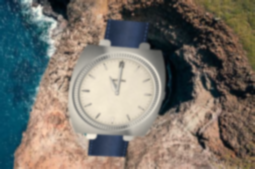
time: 11:00
